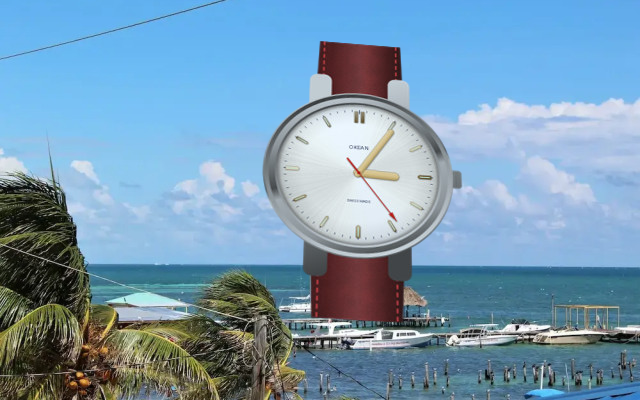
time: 3:05:24
